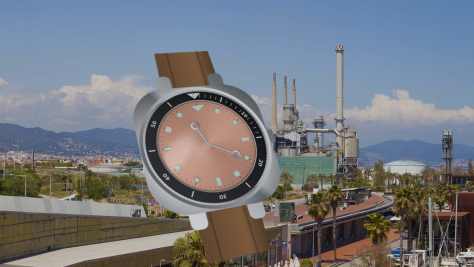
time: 11:20
